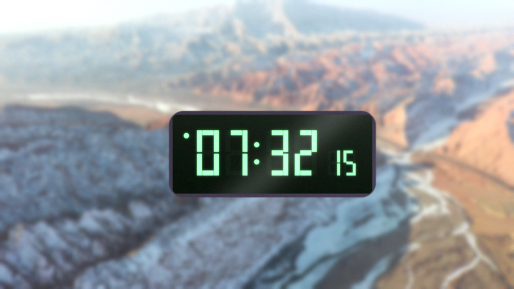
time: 7:32:15
